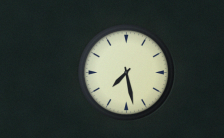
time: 7:28
